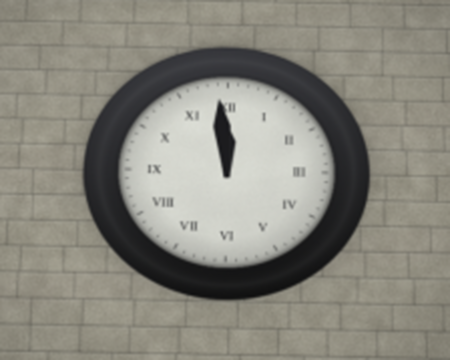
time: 11:59
